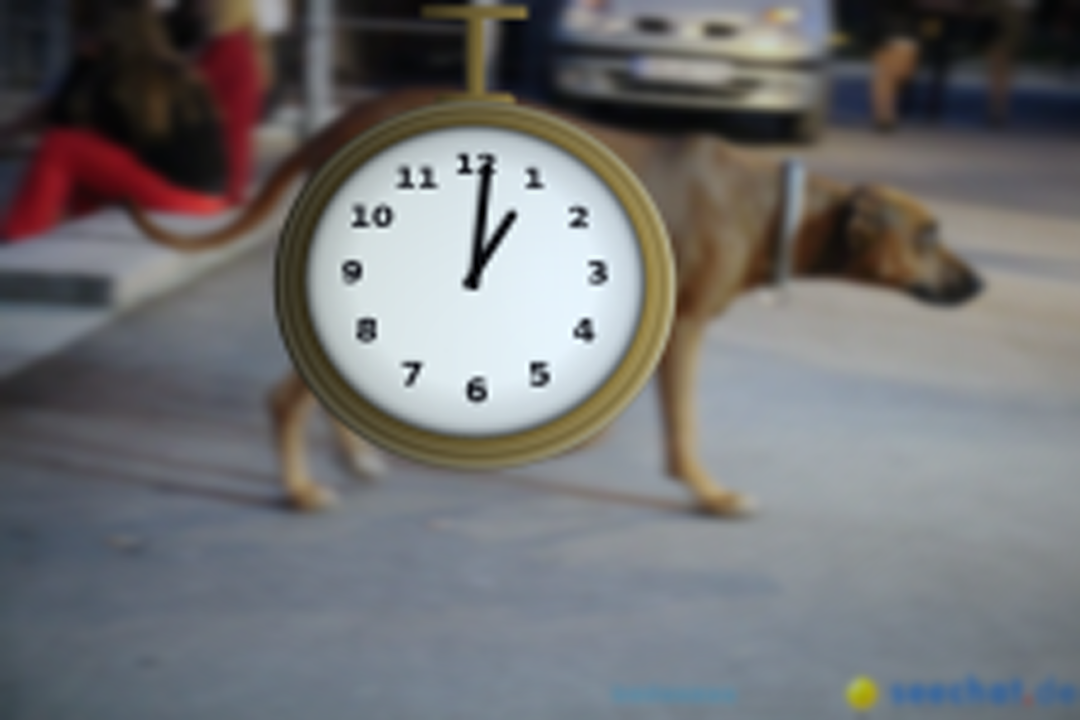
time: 1:01
